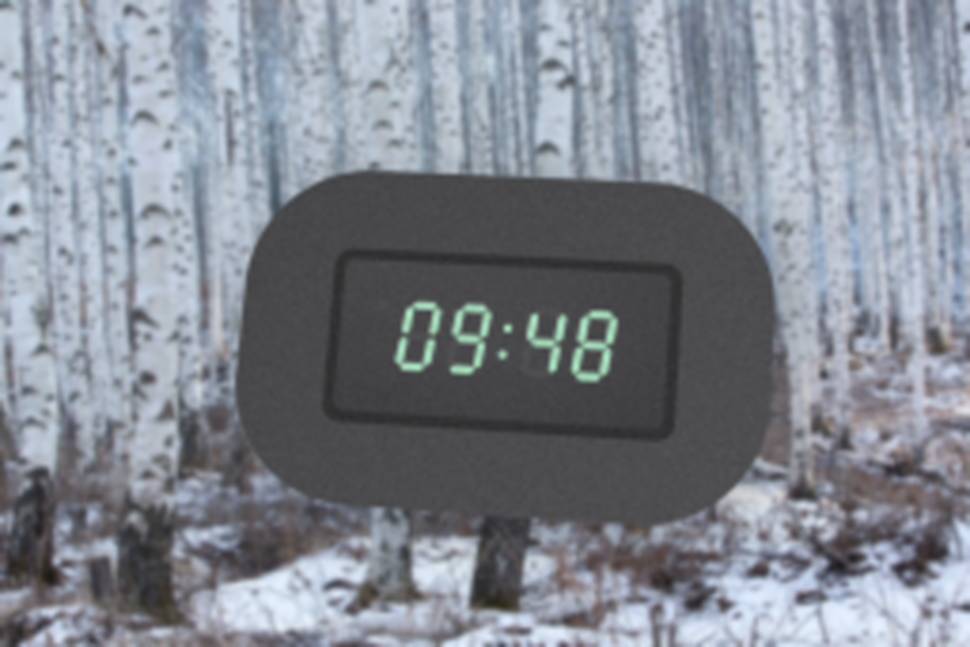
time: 9:48
